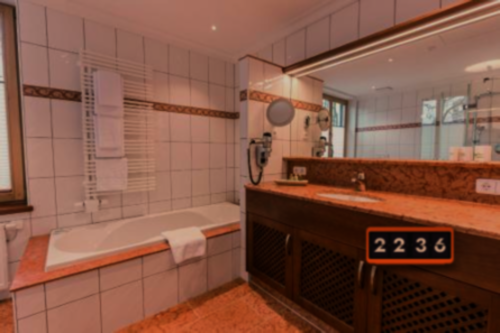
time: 22:36
